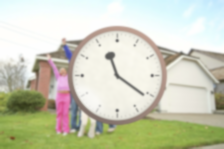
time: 11:21
